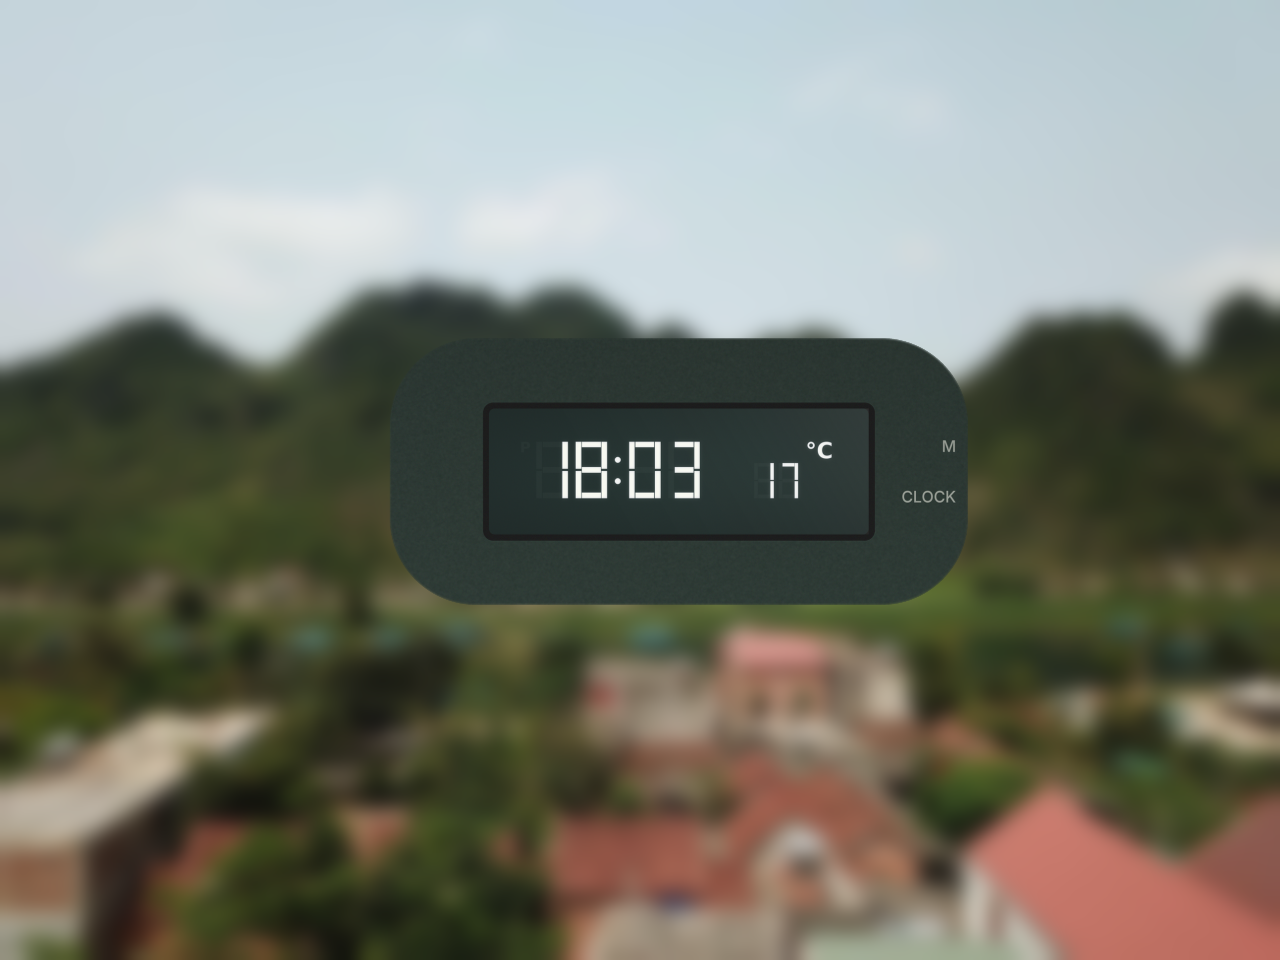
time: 18:03
